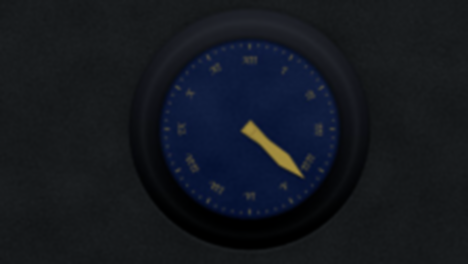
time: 4:22
